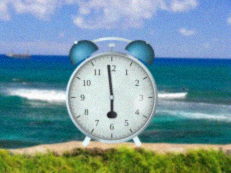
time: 5:59
